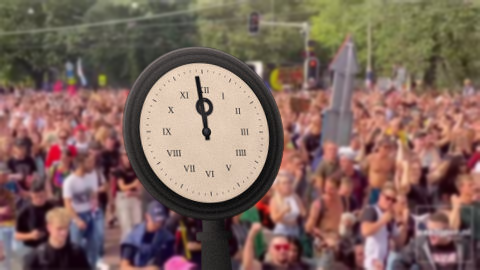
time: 11:59
